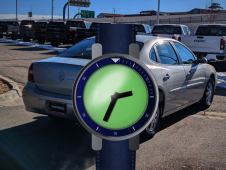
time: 2:34
